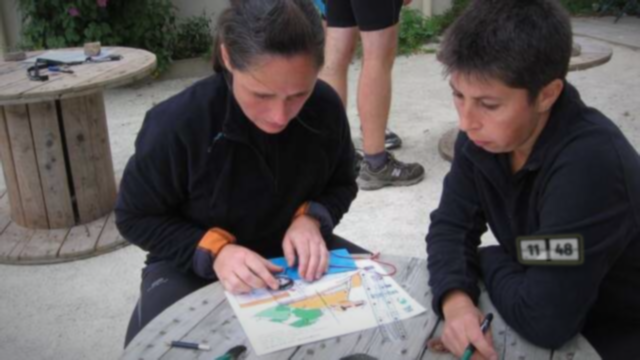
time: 11:48
